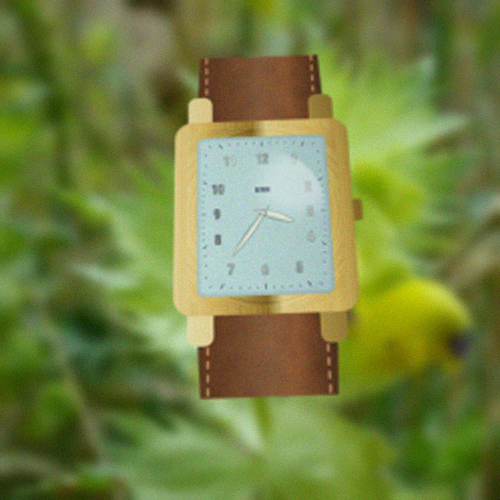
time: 3:36
